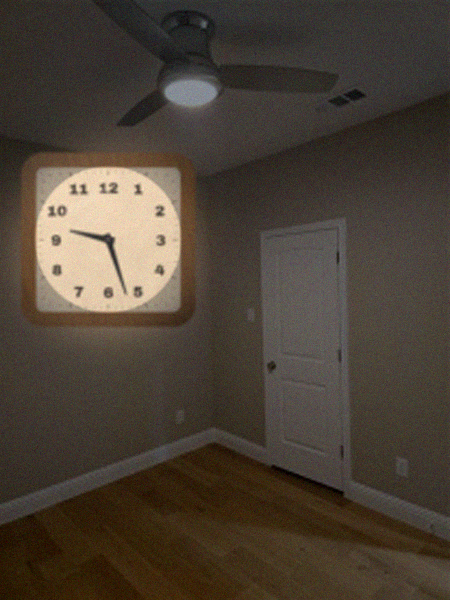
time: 9:27
